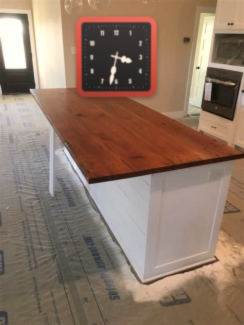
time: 3:32
